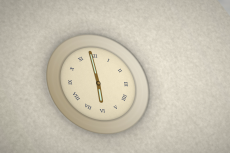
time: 5:59
